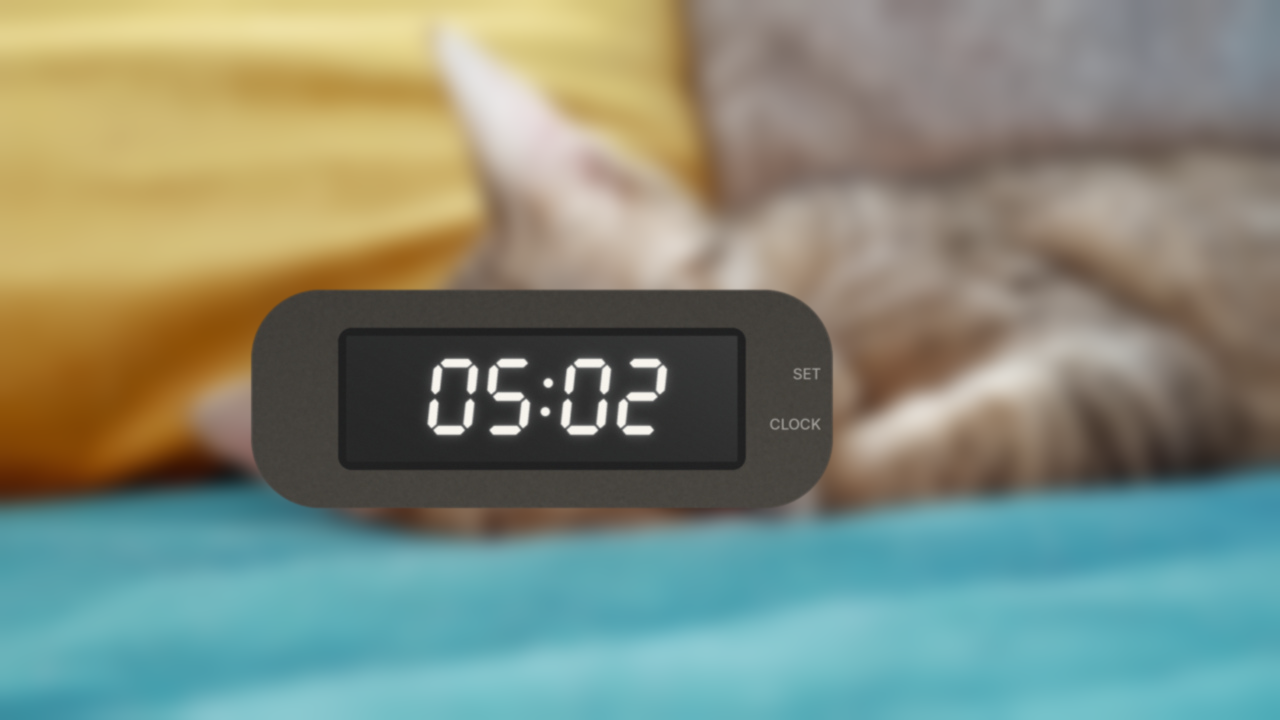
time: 5:02
